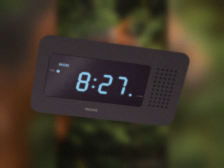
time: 8:27
